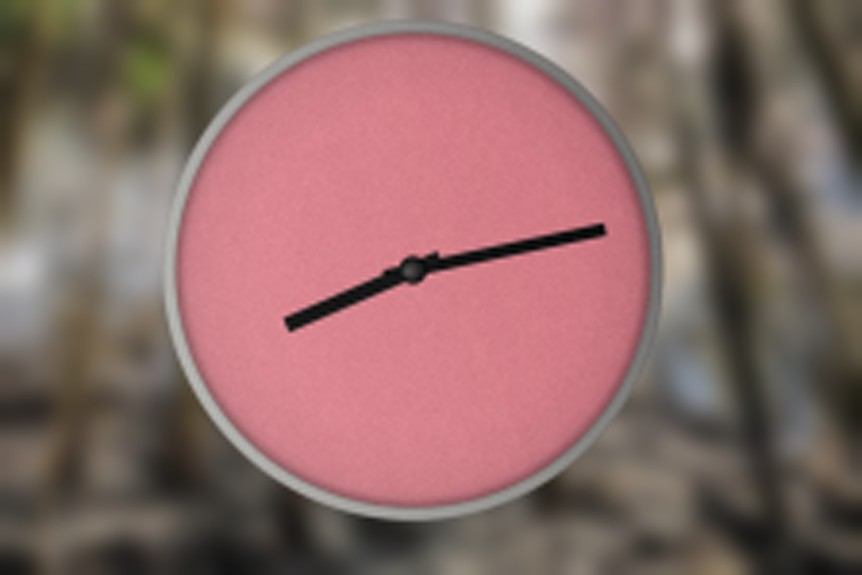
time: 8:13
